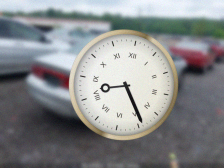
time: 8:24
